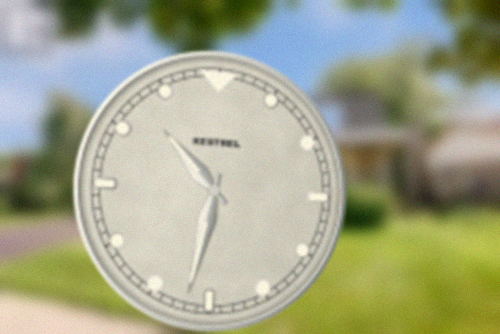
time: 10:32
